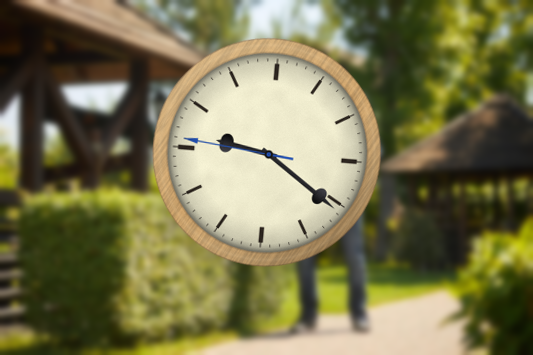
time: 9:20:46
